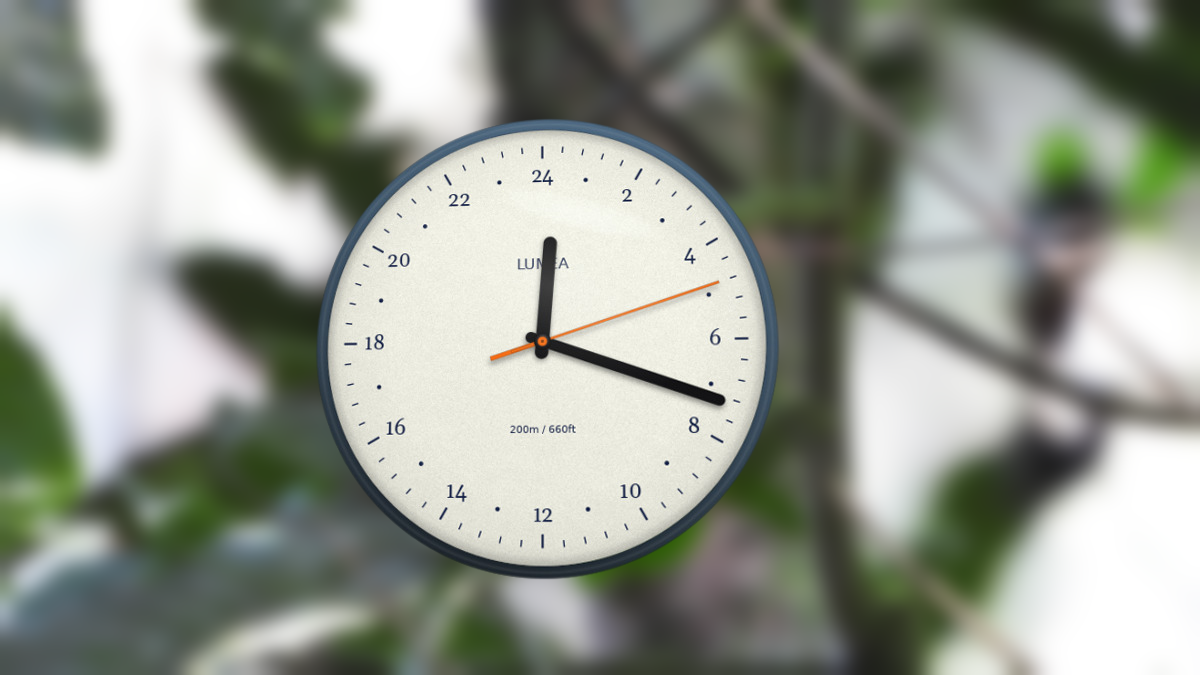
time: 0:18:12
